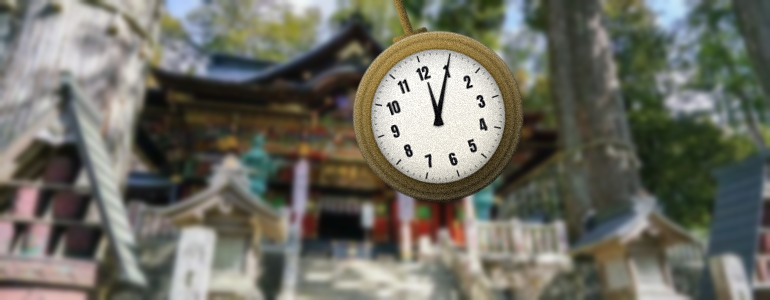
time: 12:05
